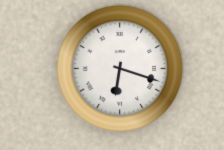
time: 6:18
